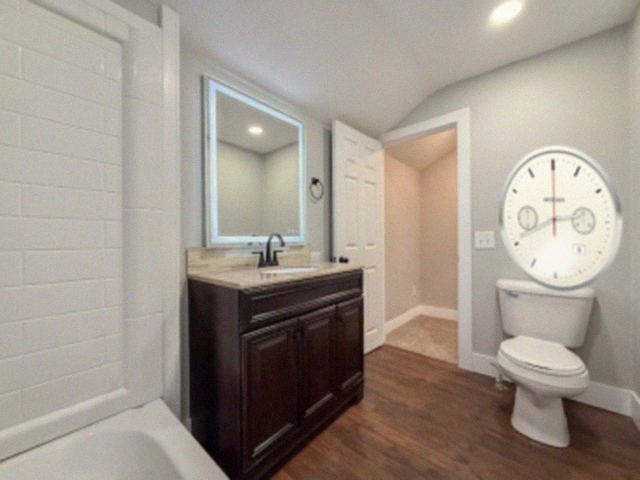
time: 2:41
